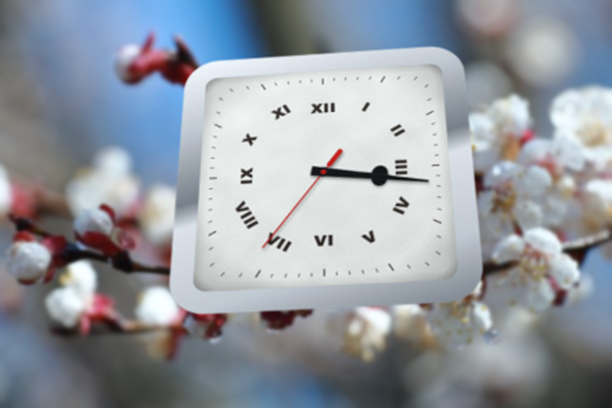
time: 3:16:36
